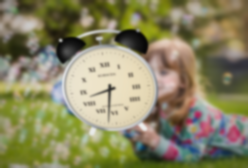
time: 8:32
